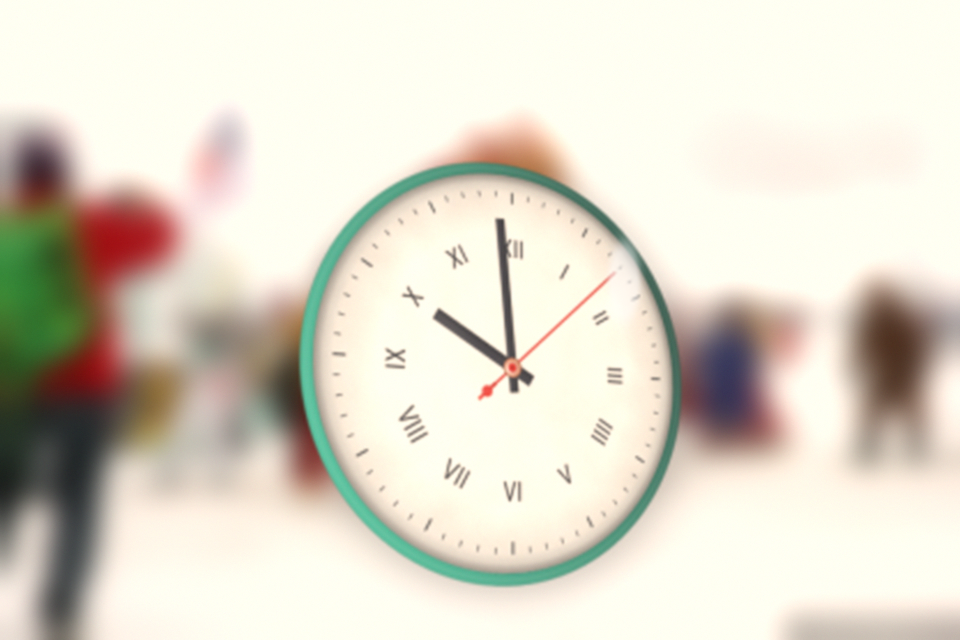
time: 9:59:08
